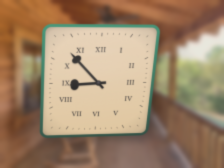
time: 8:53
